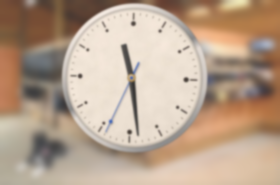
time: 11:28:34
